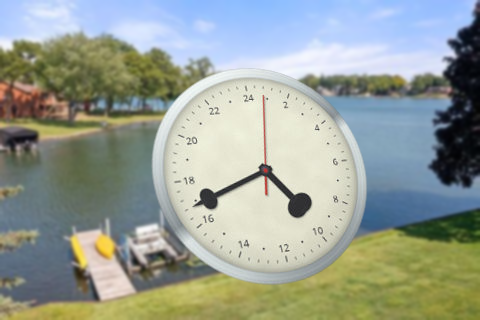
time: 9:42:02
